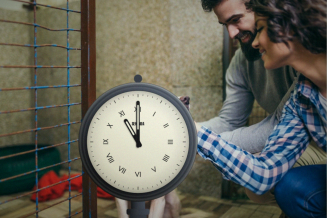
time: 11:00
